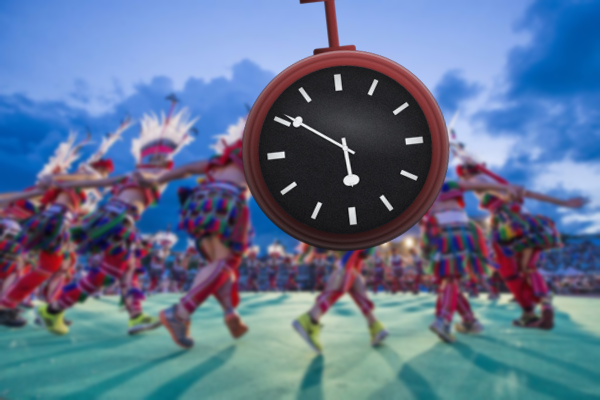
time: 5:51
